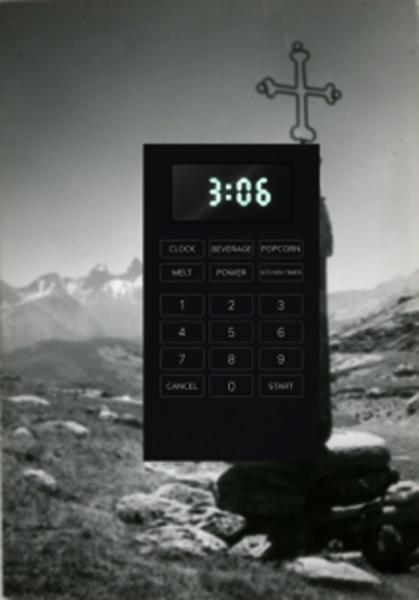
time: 3:06
